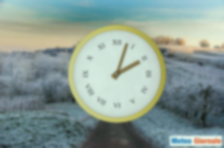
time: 2:03
